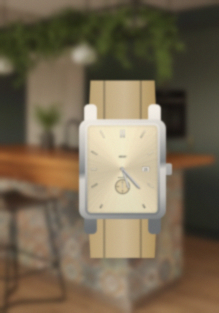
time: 5:23
